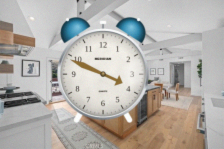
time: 3:49
